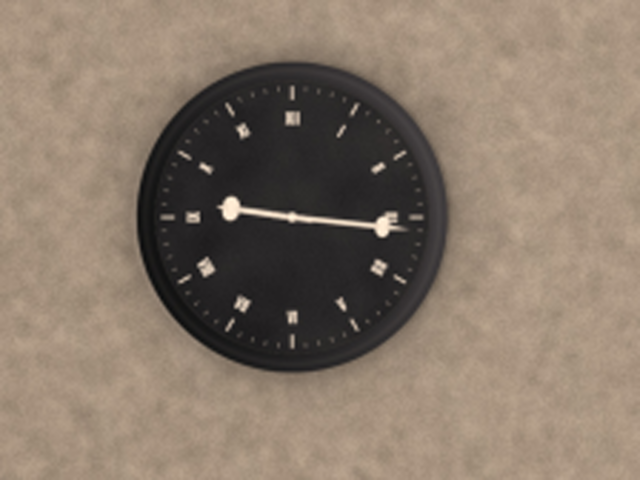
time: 9:16
